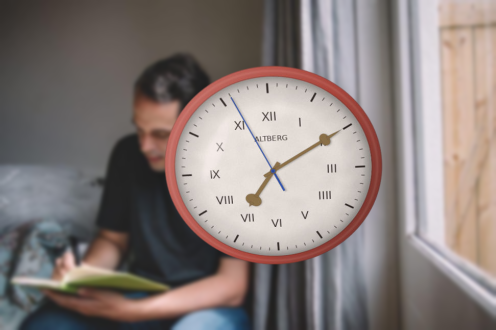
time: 7:09:56
